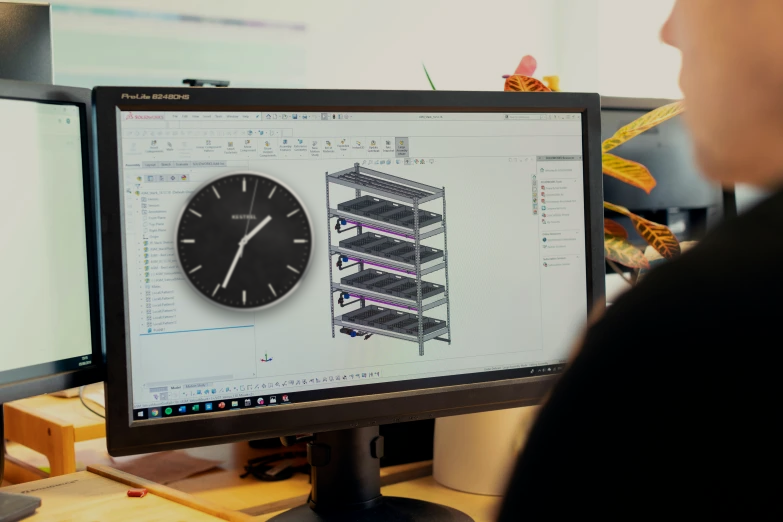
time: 1:34:02
